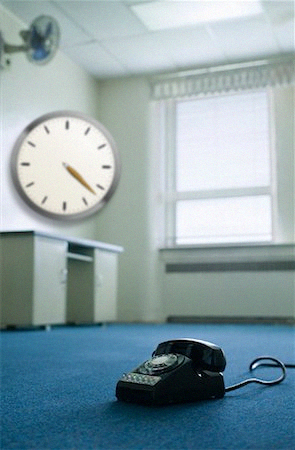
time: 4:22
